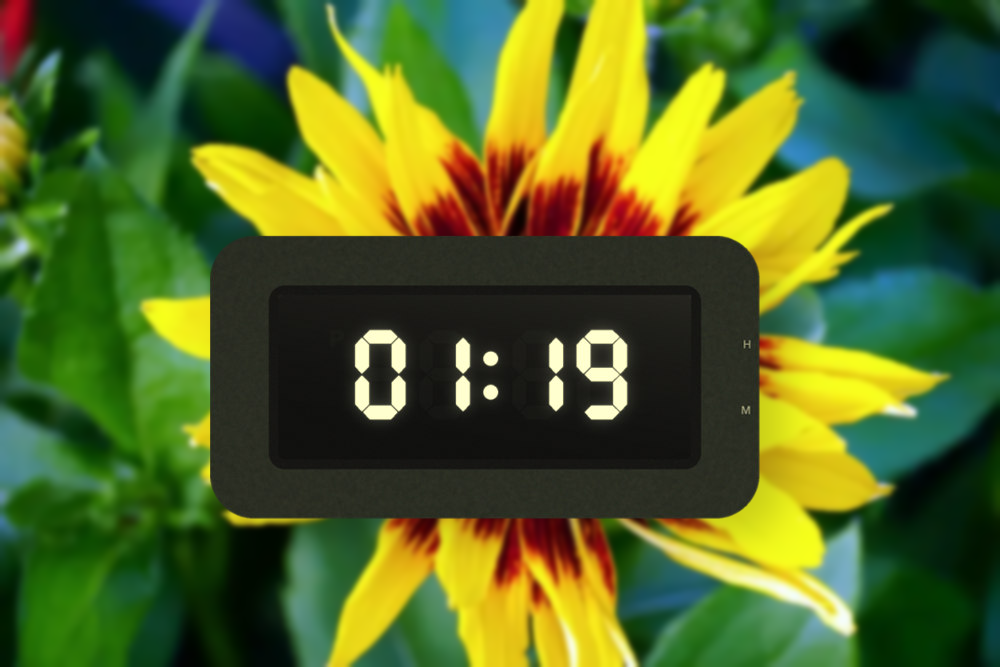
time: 1:19
